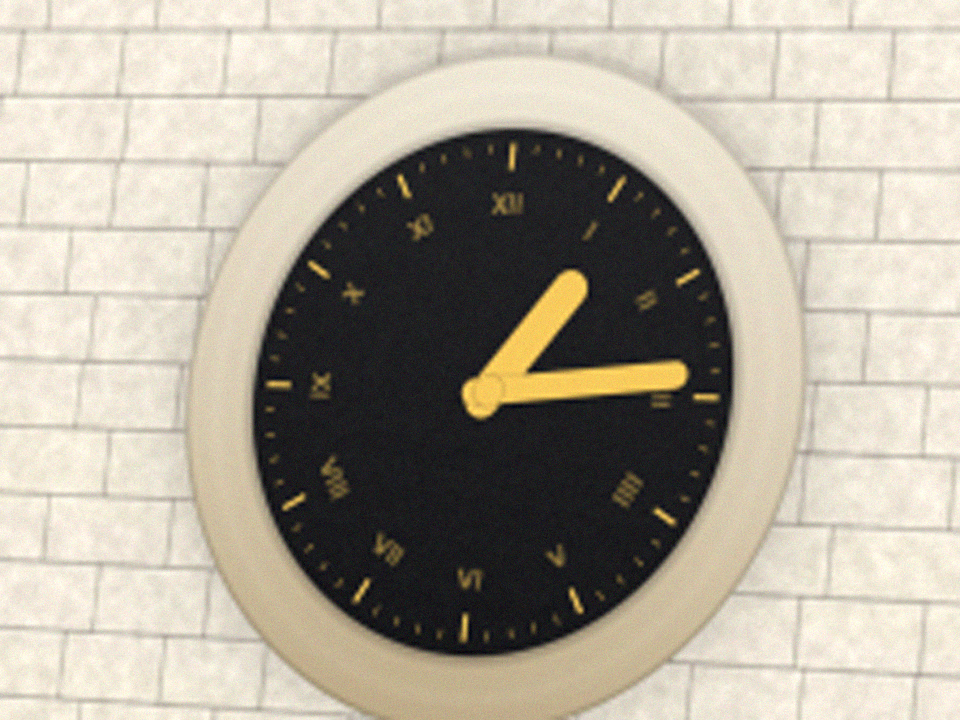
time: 1:14
